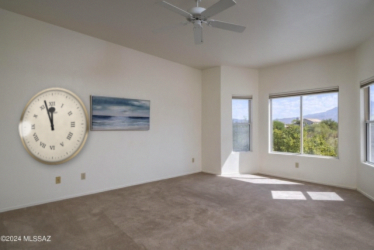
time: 11:57
